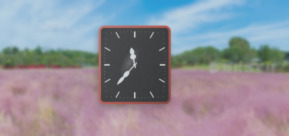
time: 11:37
